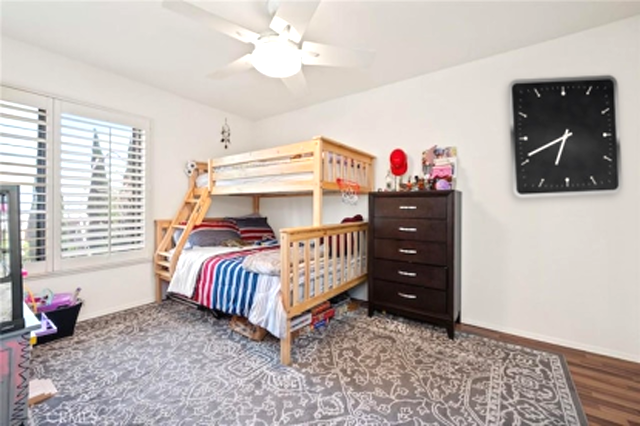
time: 6:41
